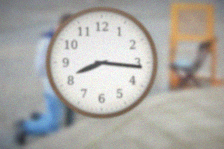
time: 8:16
